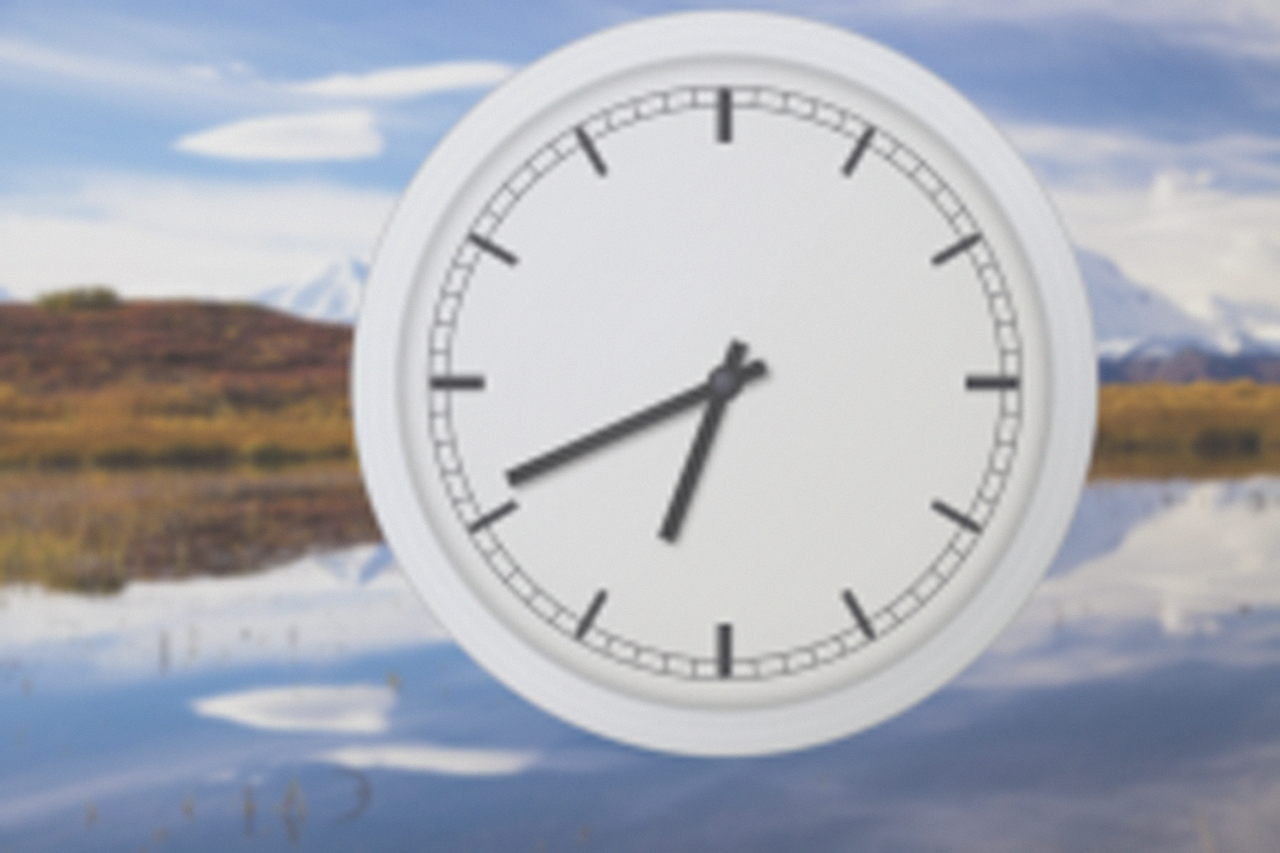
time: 6:41
